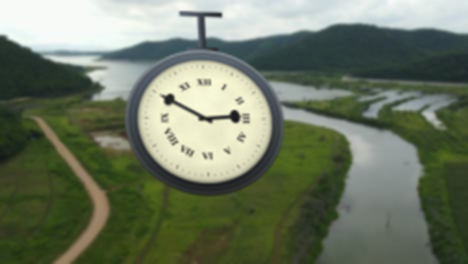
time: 2:50
